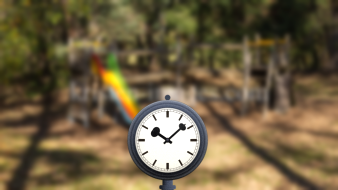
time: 10:08
